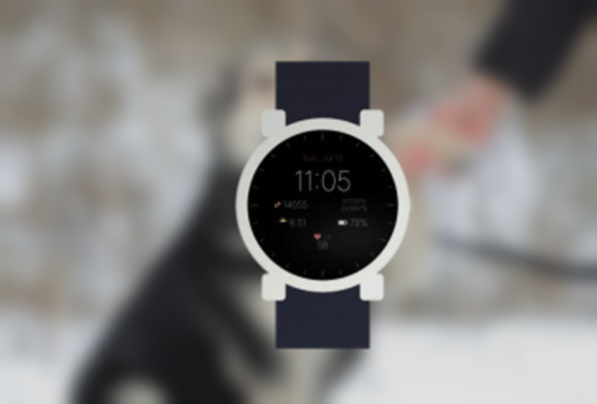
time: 11:05
